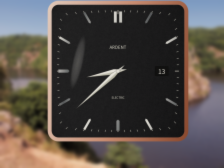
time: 8:38
